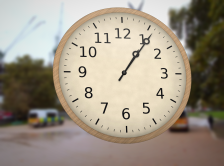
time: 1:06
